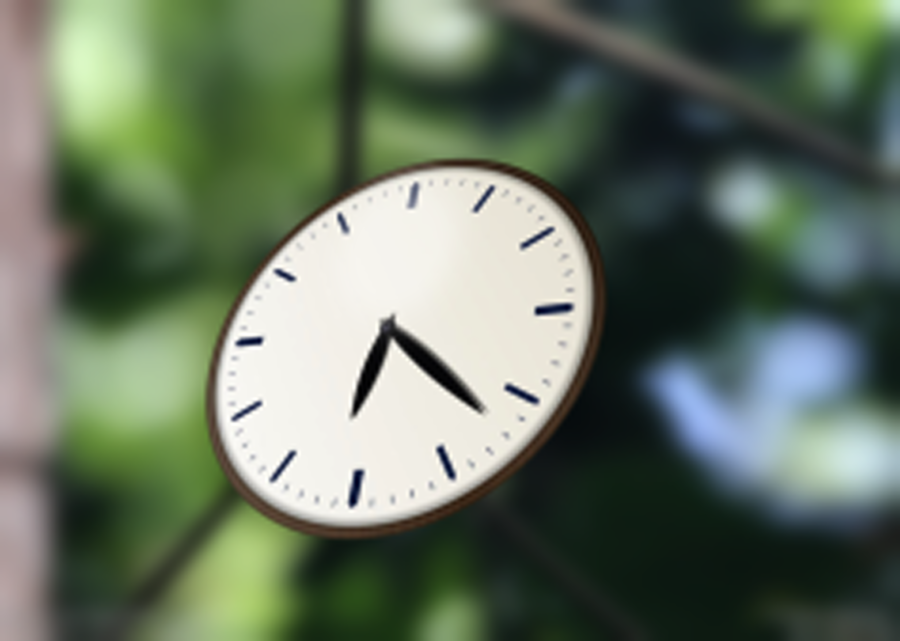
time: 6:22
